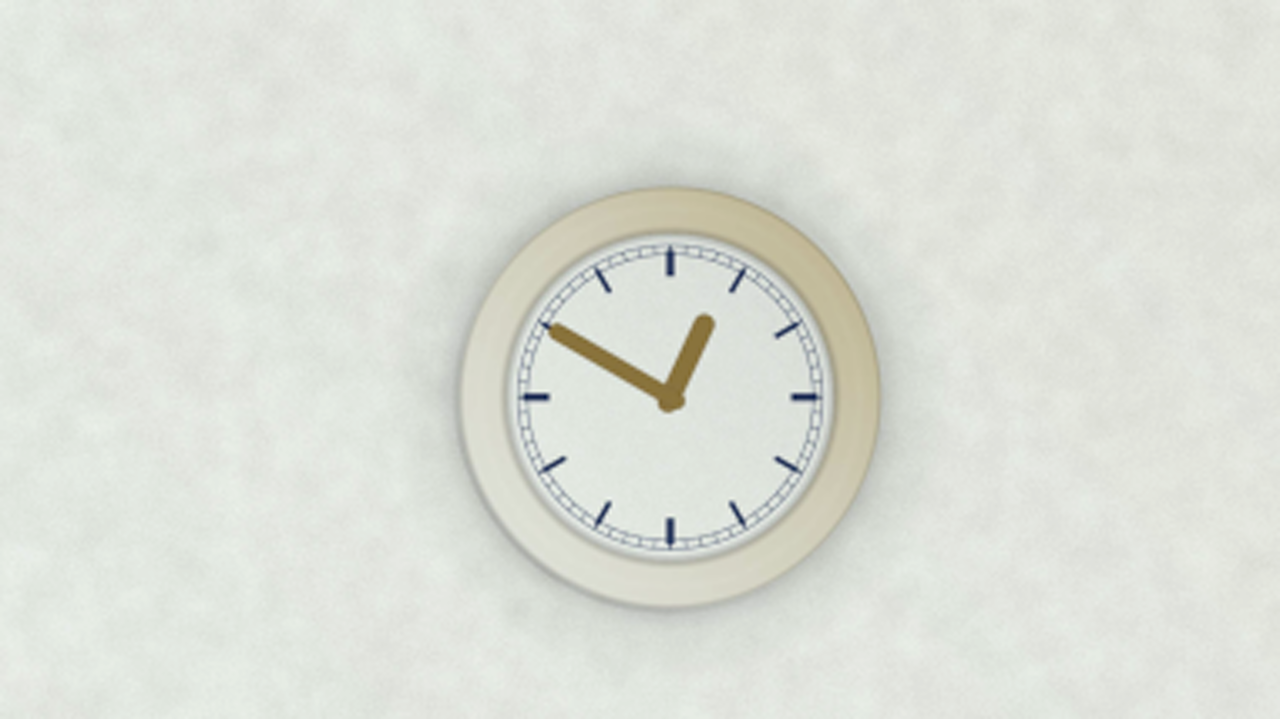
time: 12:50
